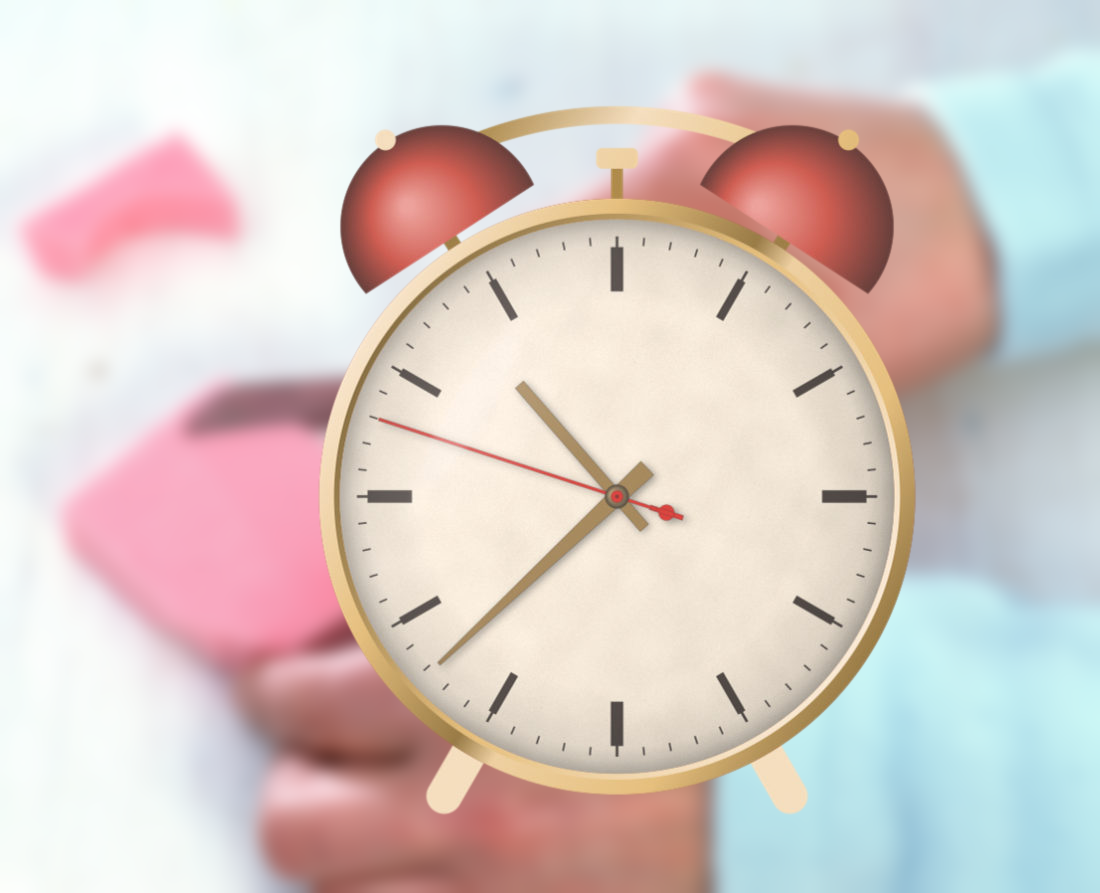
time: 10:37:48
